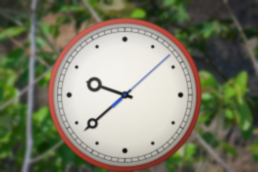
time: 9:38:08
